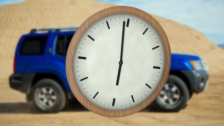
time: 5:59
